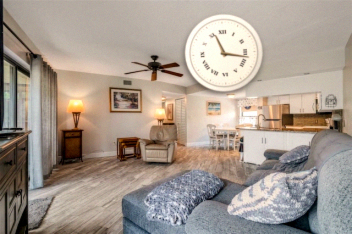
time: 11:17
